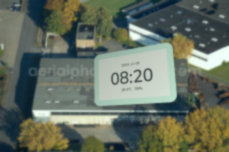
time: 8:20
